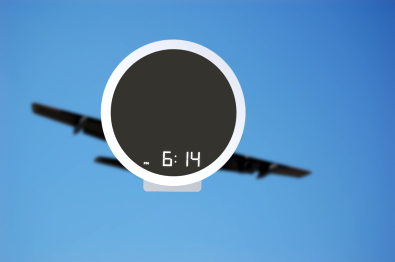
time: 6:14
